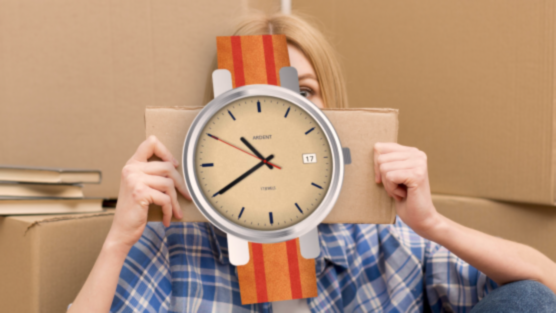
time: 10:39:50
